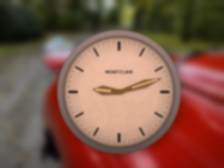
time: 9:12
